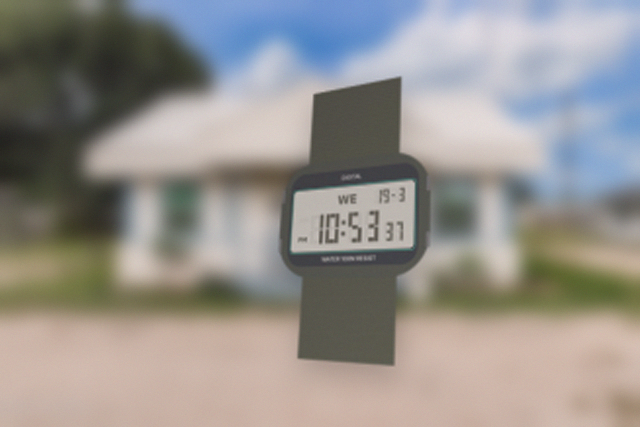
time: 10:53:37
